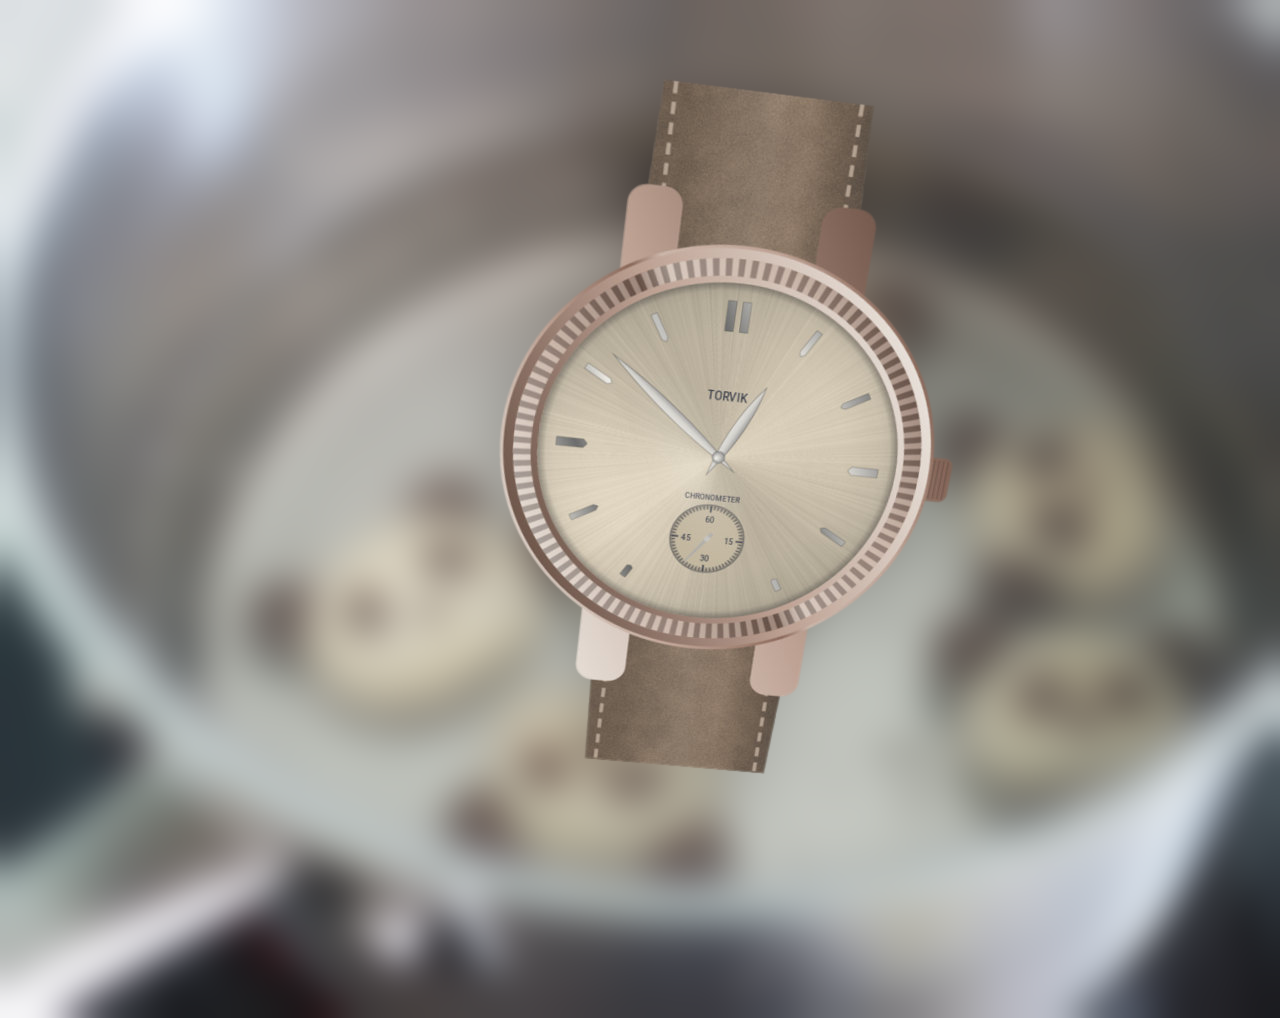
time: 12:51:36
